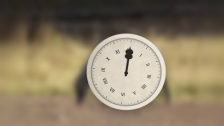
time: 12:00
